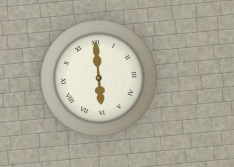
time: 6:00
